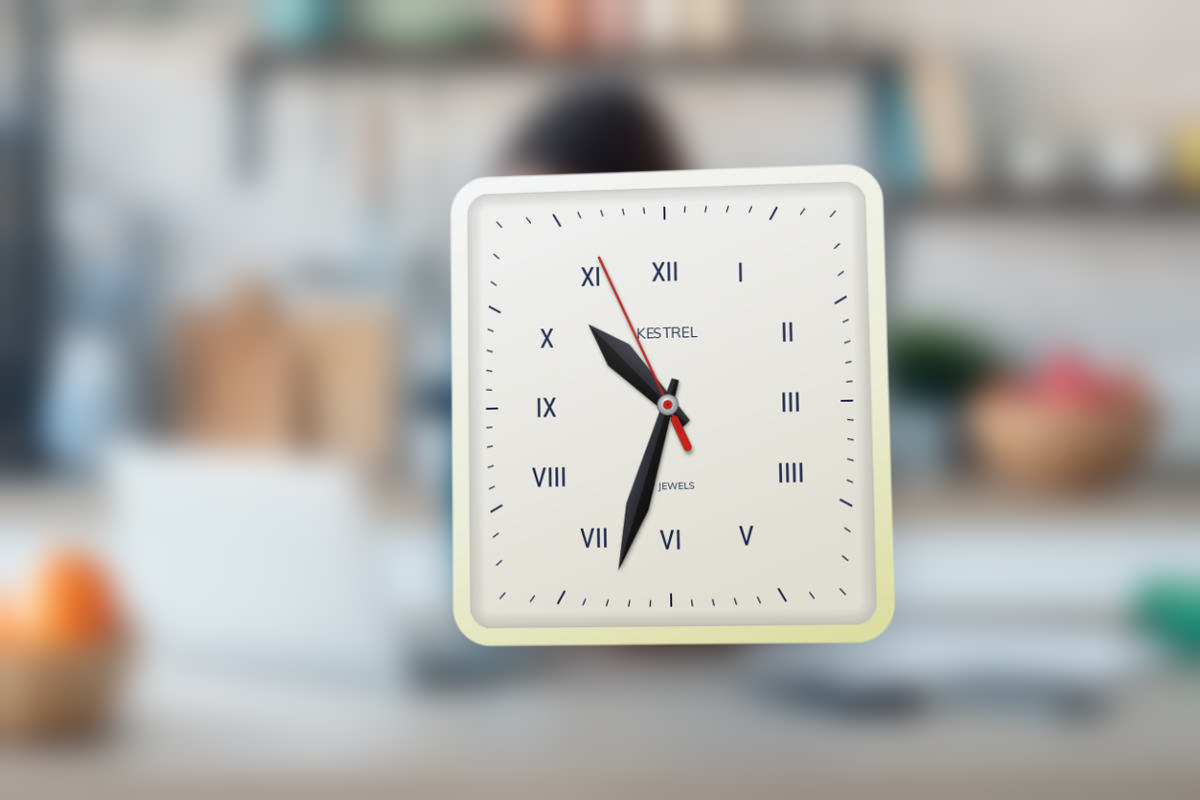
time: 10:32:56
